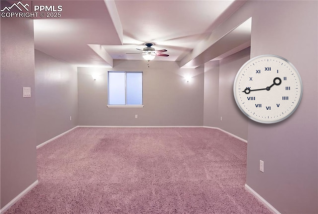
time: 1:44
